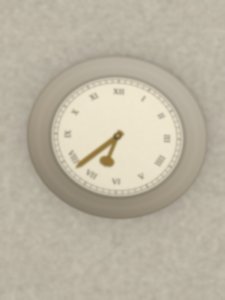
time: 6:38
